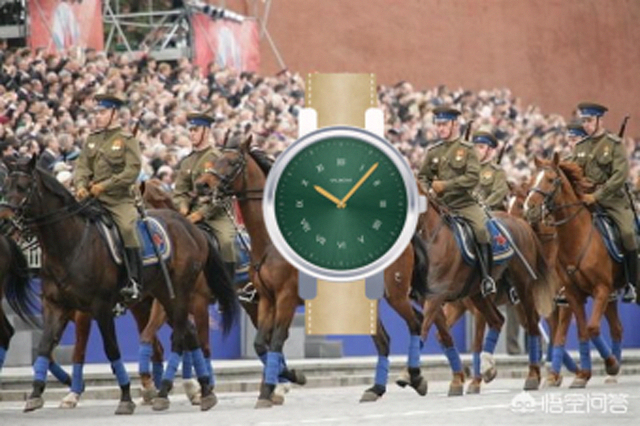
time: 10:07
